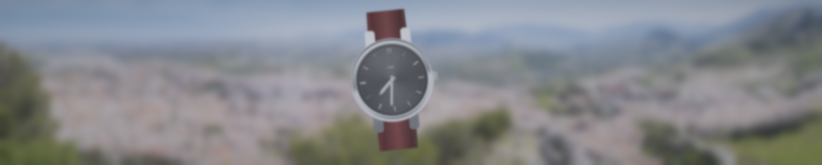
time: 7:31
